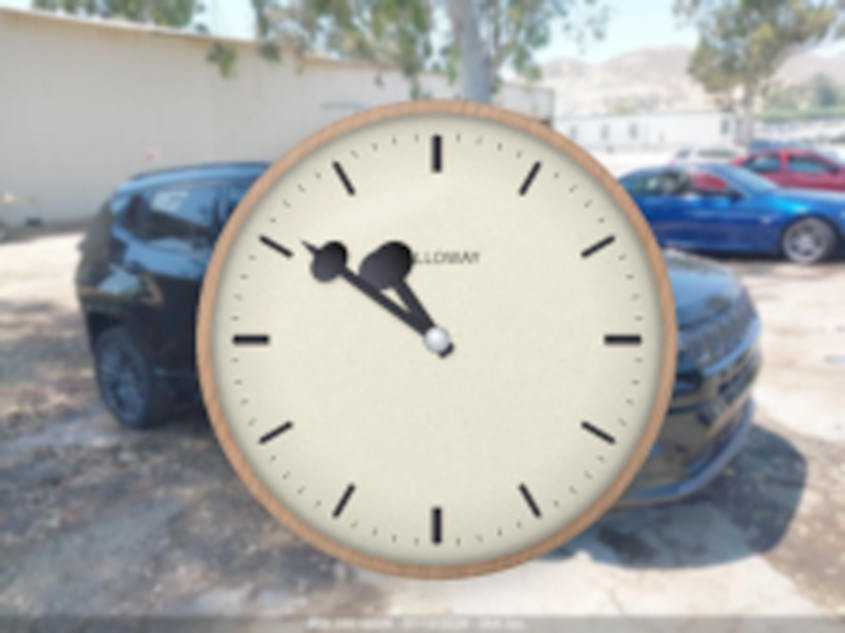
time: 10:51
